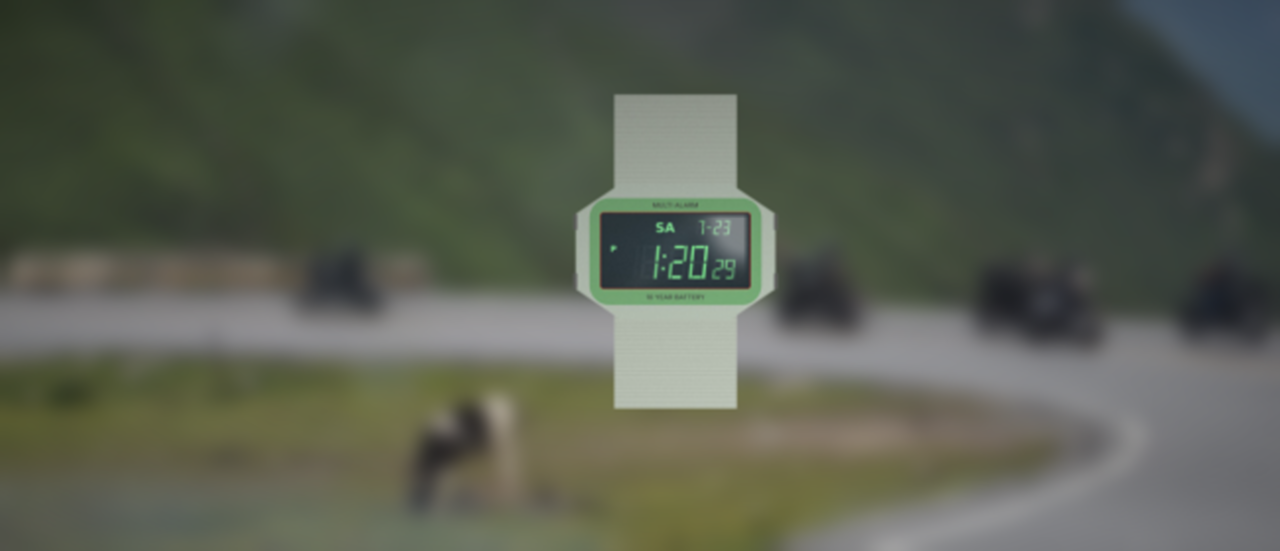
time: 1:20:29
